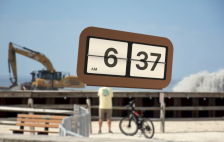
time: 6:37
